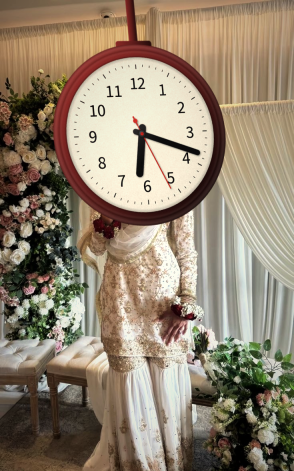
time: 6:18:26
